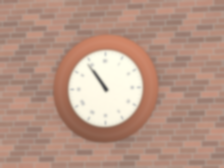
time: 10:54
